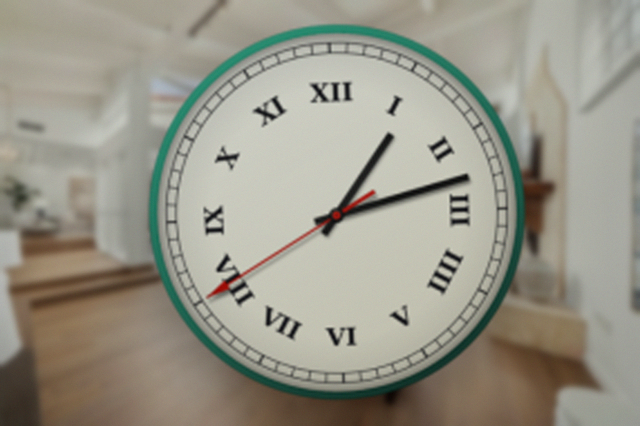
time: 1:12:40
